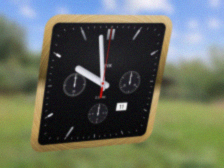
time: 9:58
